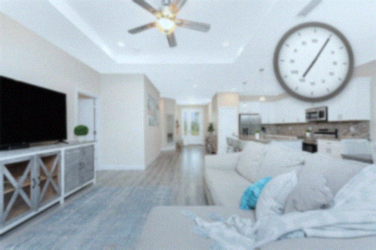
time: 7:05
